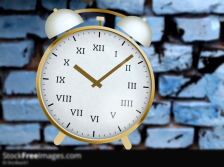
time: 10:08
